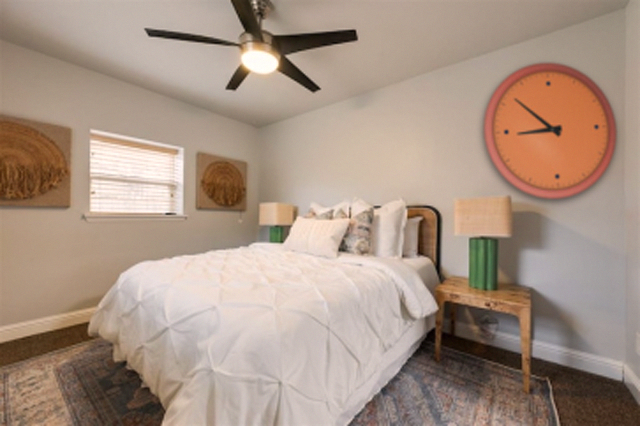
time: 8:52
